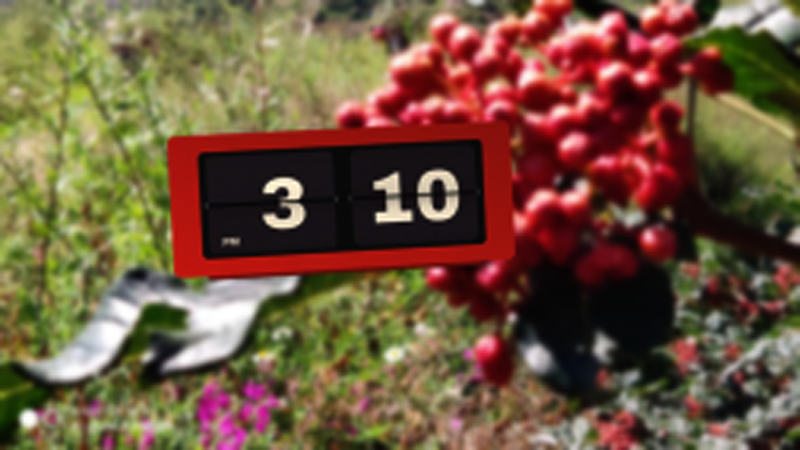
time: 3:10
